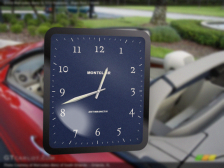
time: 12:42
